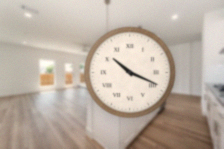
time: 10:19
